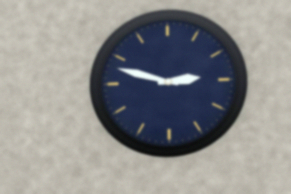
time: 2:48
